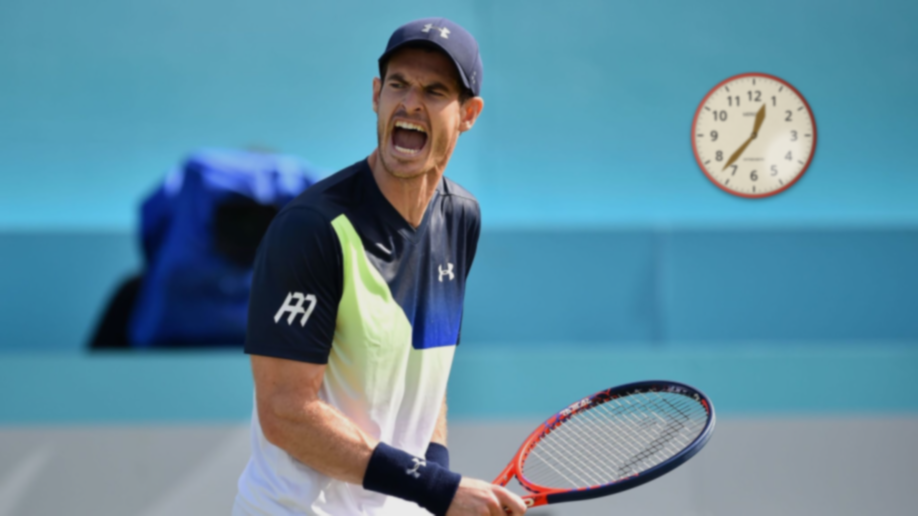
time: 12:37
